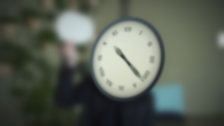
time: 10:22
